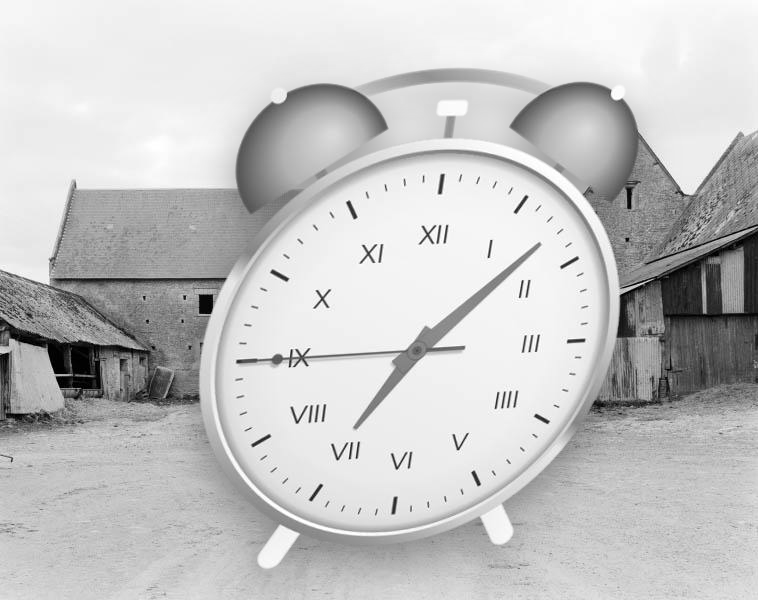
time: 7:07:45
